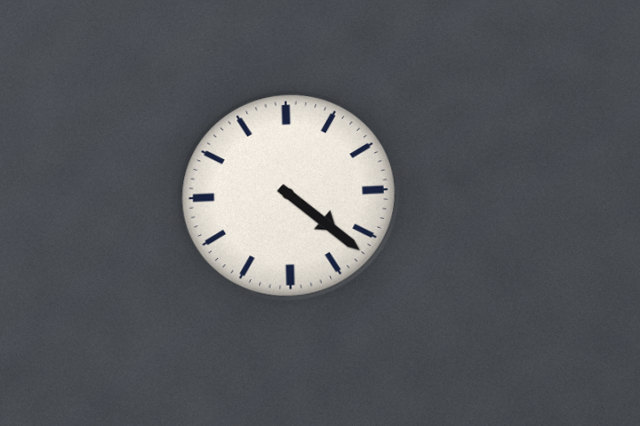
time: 4:22
